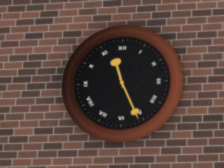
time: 11:26
